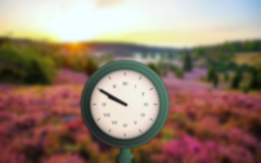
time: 9:50
